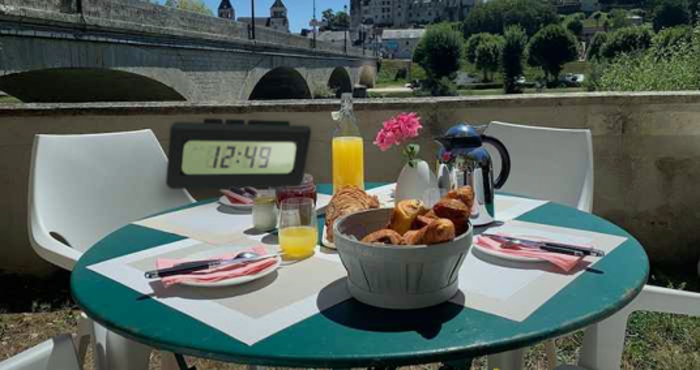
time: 12:49
